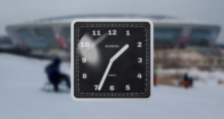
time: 1:34
